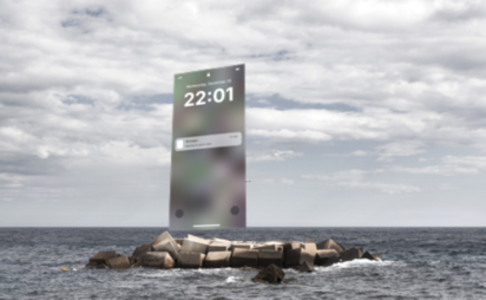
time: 22:01
